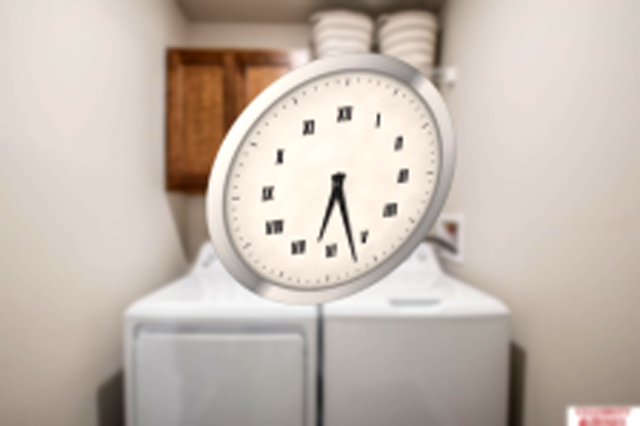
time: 6:27
